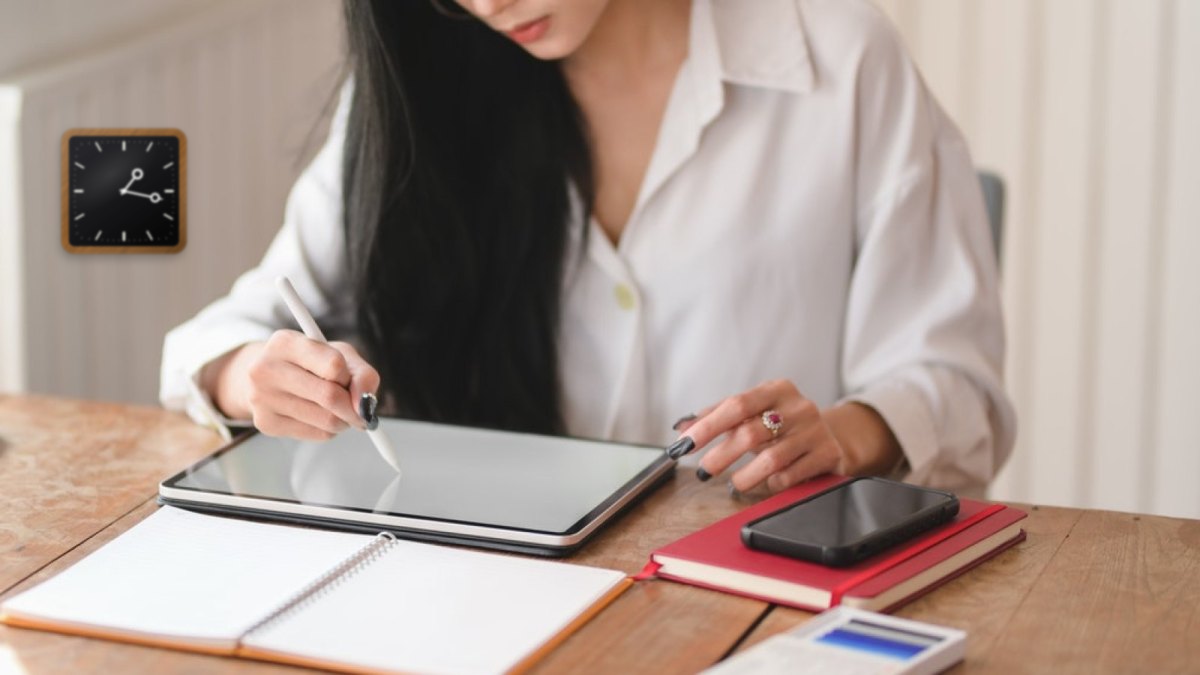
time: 1:17
